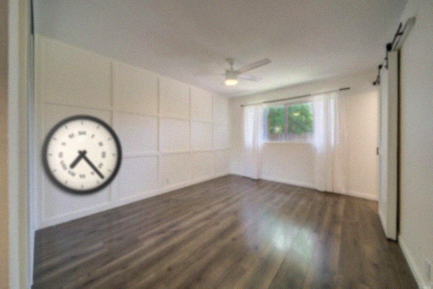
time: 7:23
